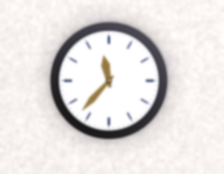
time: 11:37
